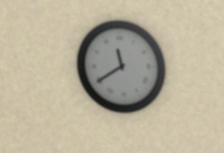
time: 11:40
